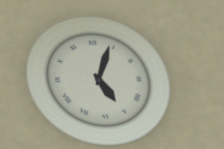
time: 5:04
